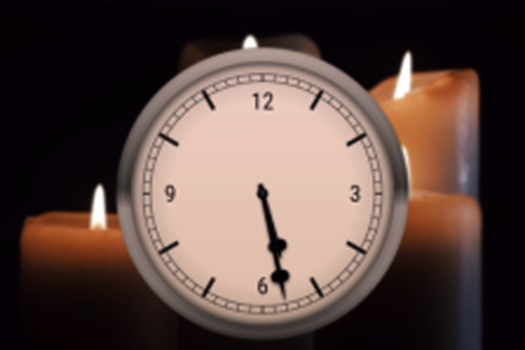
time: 5:28
